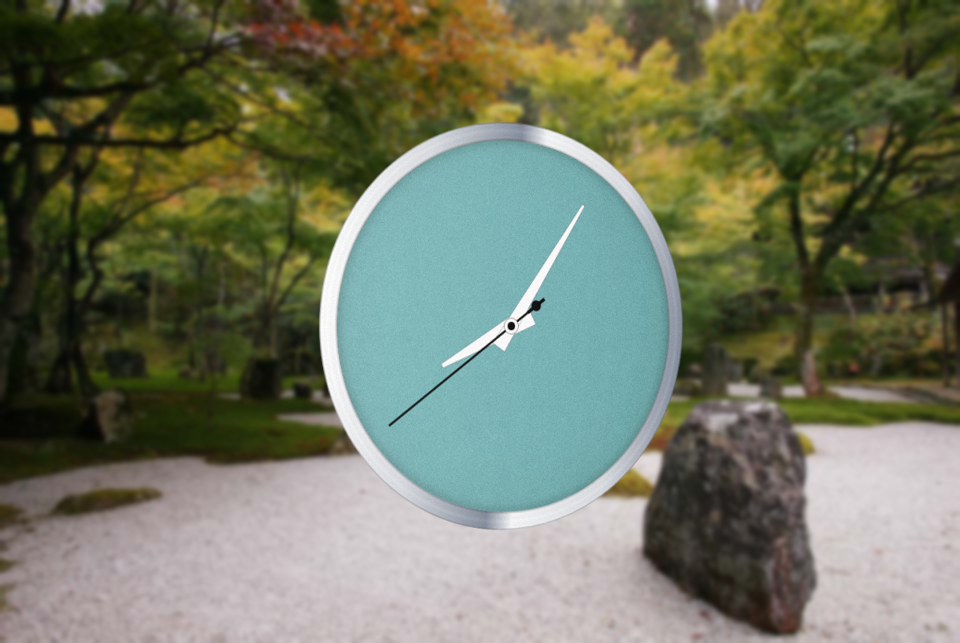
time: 8:05:39
